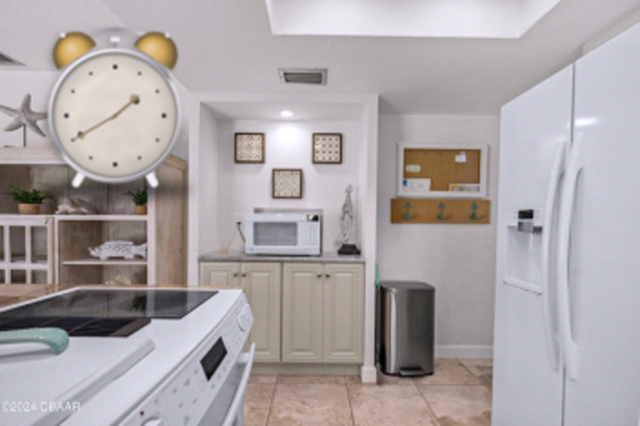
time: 1:40
